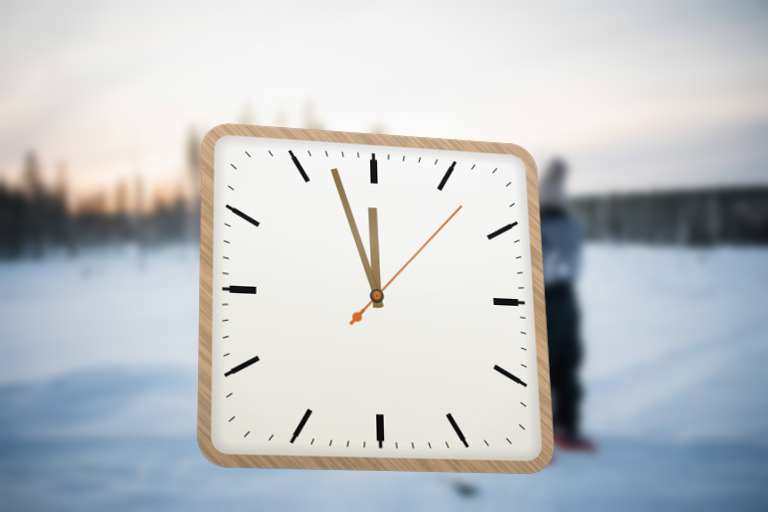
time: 11:57:07
